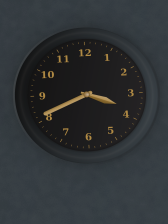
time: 3:41
